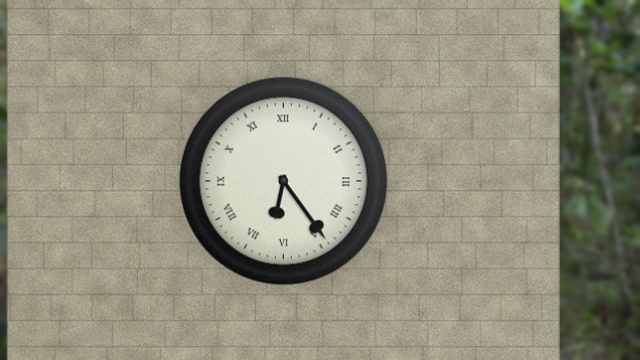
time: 6:24
